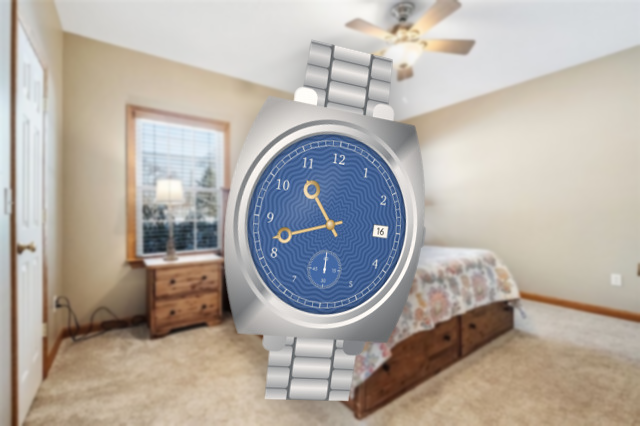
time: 10:42
